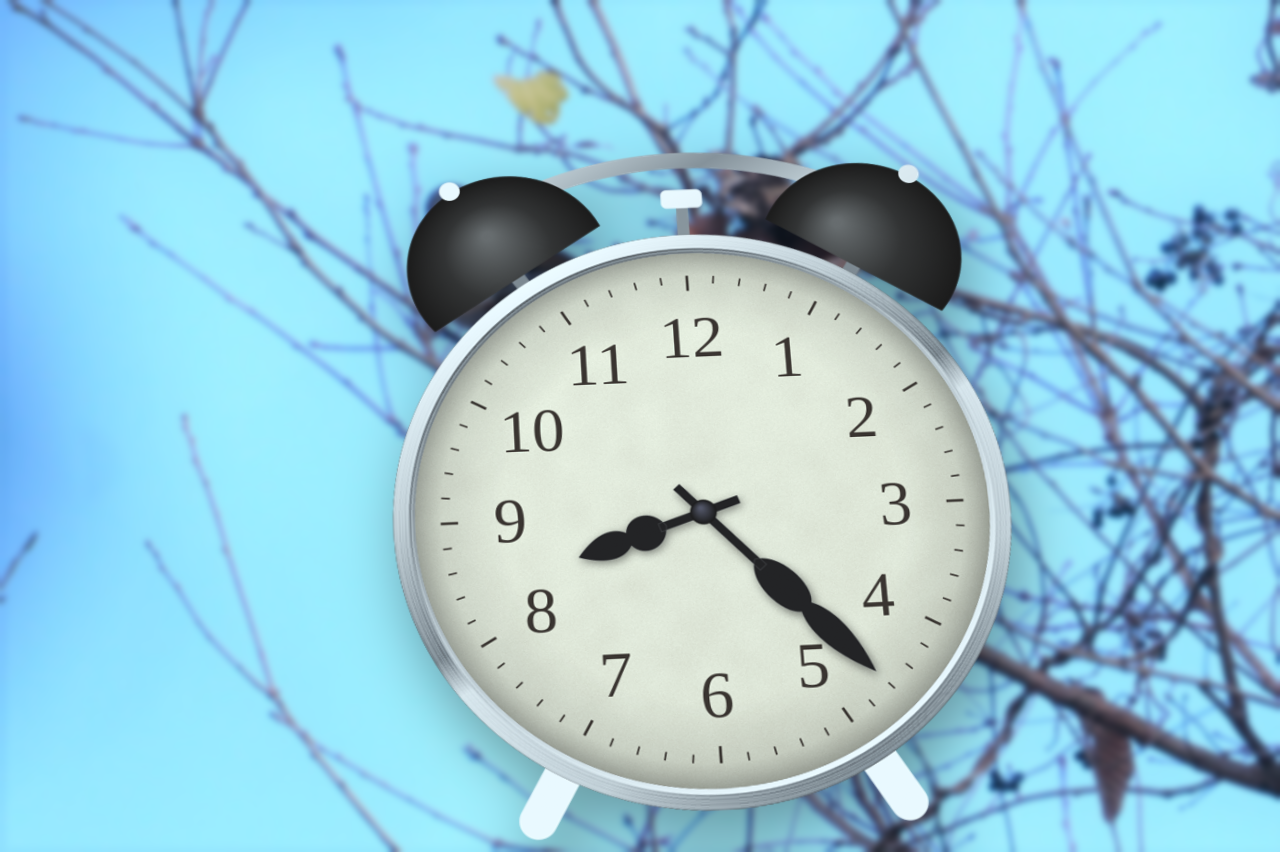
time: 8:23
